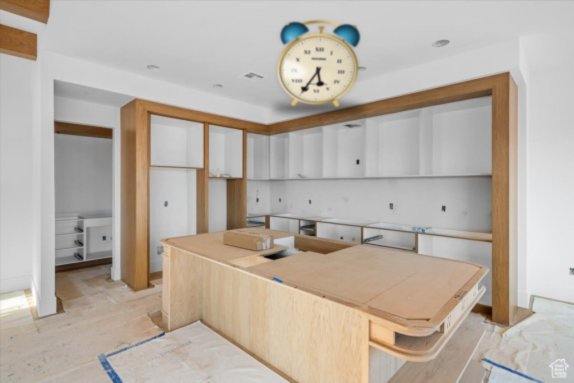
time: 5:35
